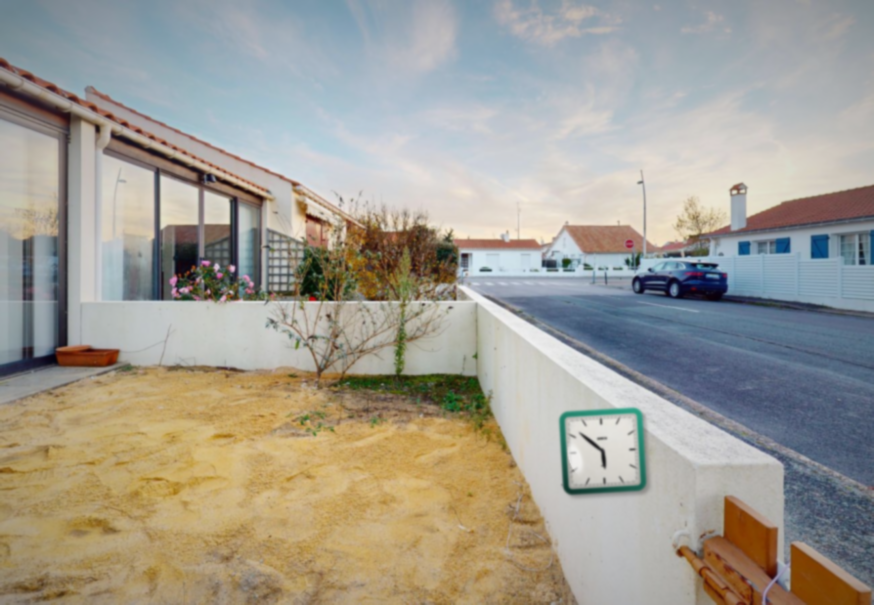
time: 5:52
